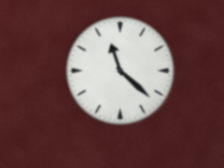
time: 11:22
